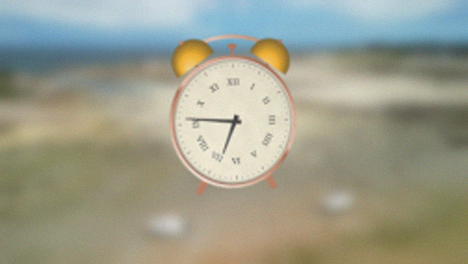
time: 6:46
